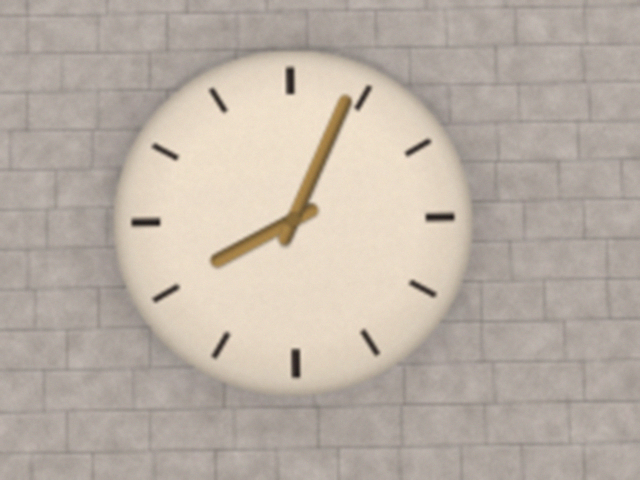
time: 8:04
